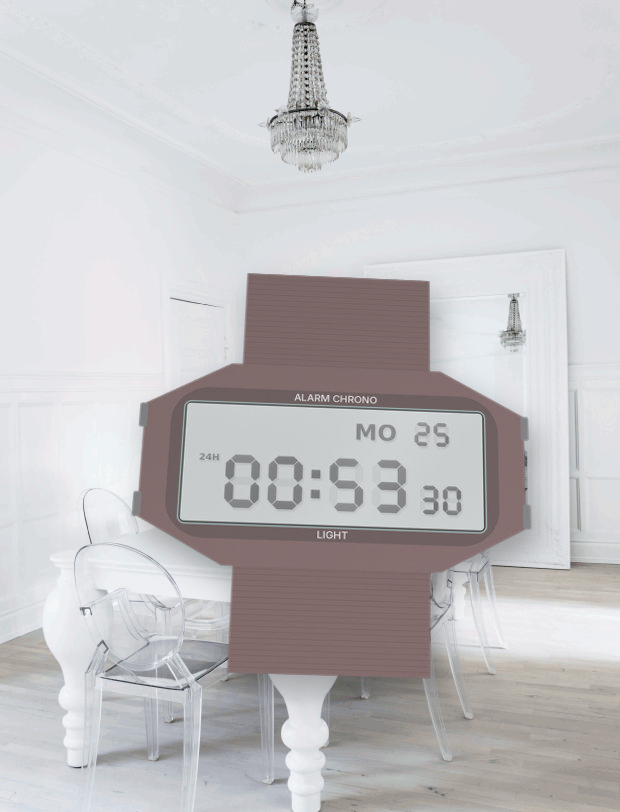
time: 0:53:30
